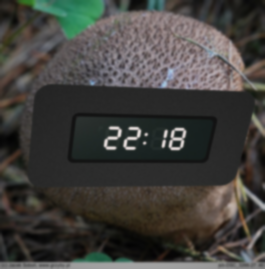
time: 22:18
